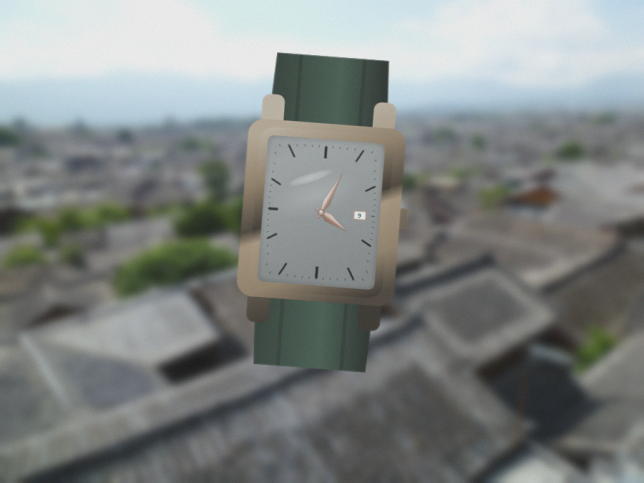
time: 4:04
